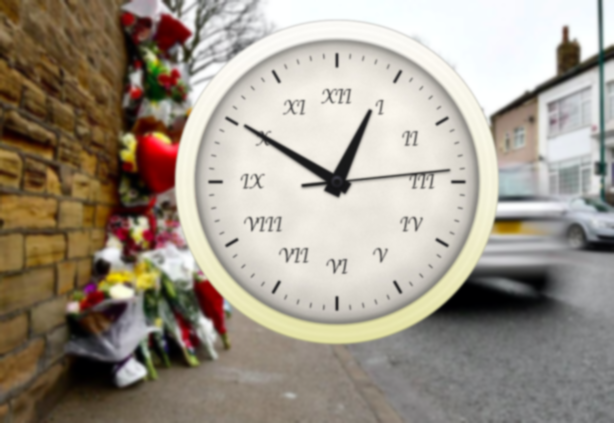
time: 12:50:14
